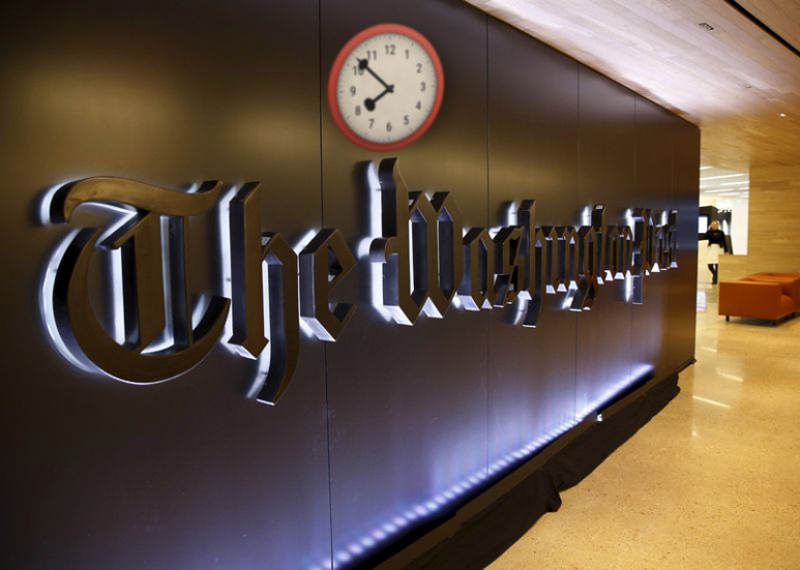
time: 7:52
